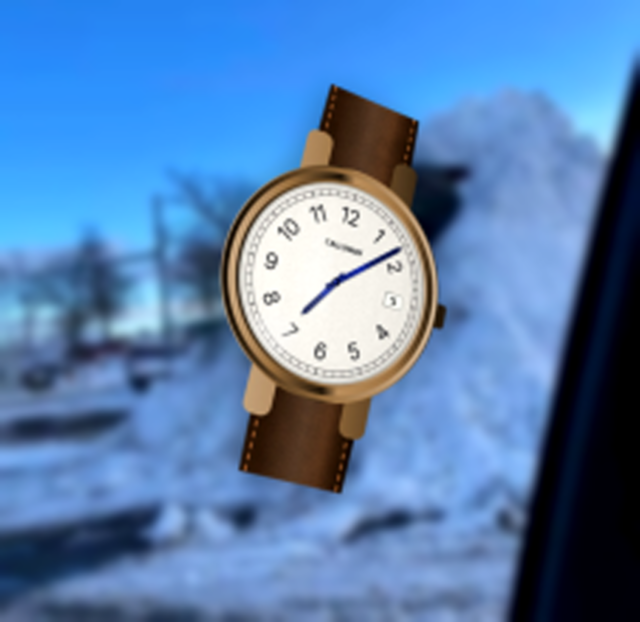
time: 7:08
